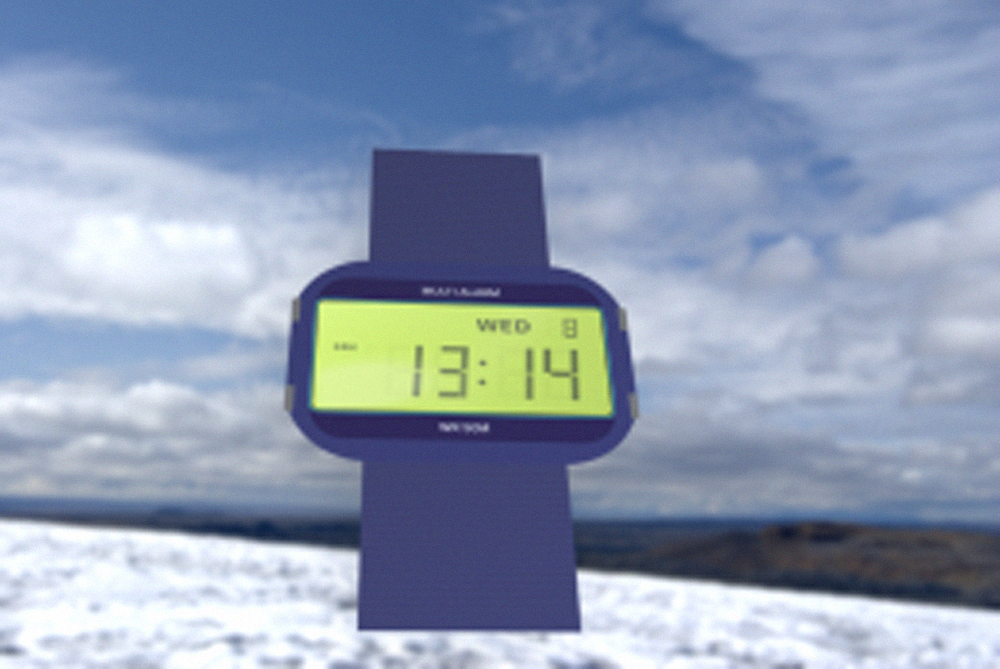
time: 13:14
